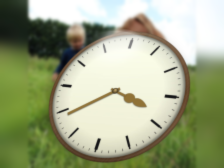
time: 3:39
